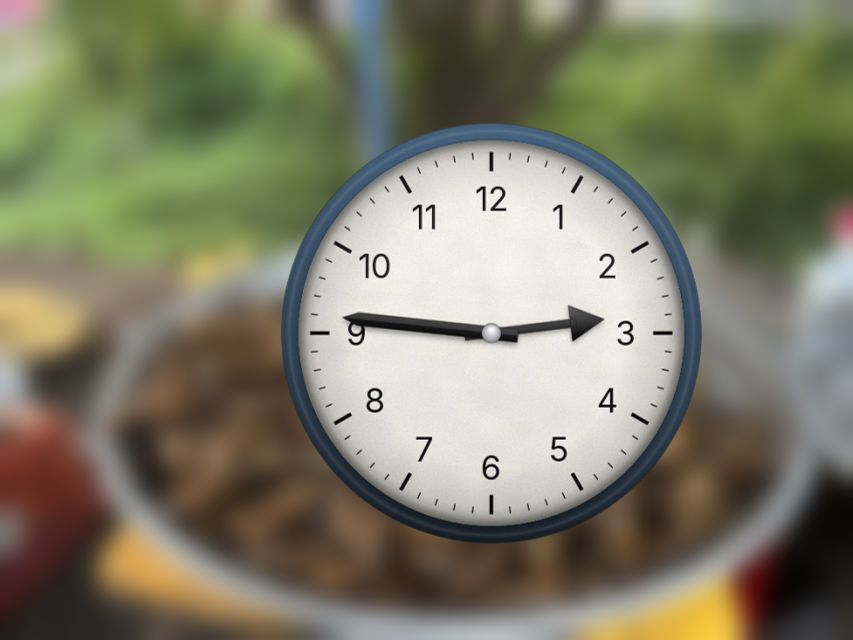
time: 2:46
